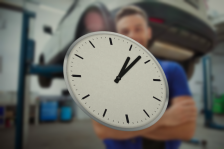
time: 1:08
